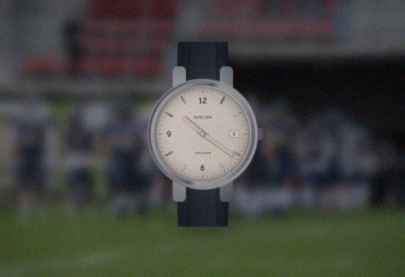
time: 10:21
